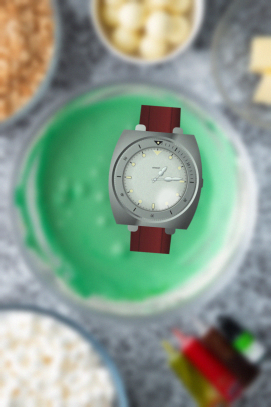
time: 1:14
